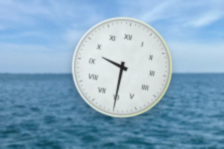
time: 9:30
